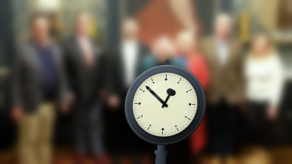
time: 12:52
